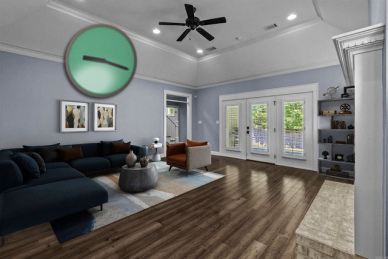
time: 9:18
